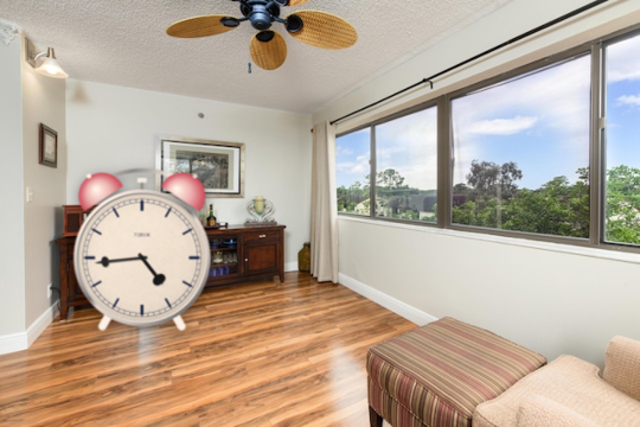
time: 4:44
